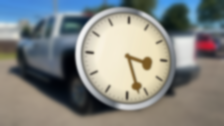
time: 3:27
